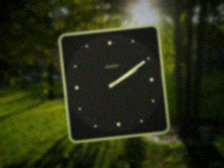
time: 2:10
